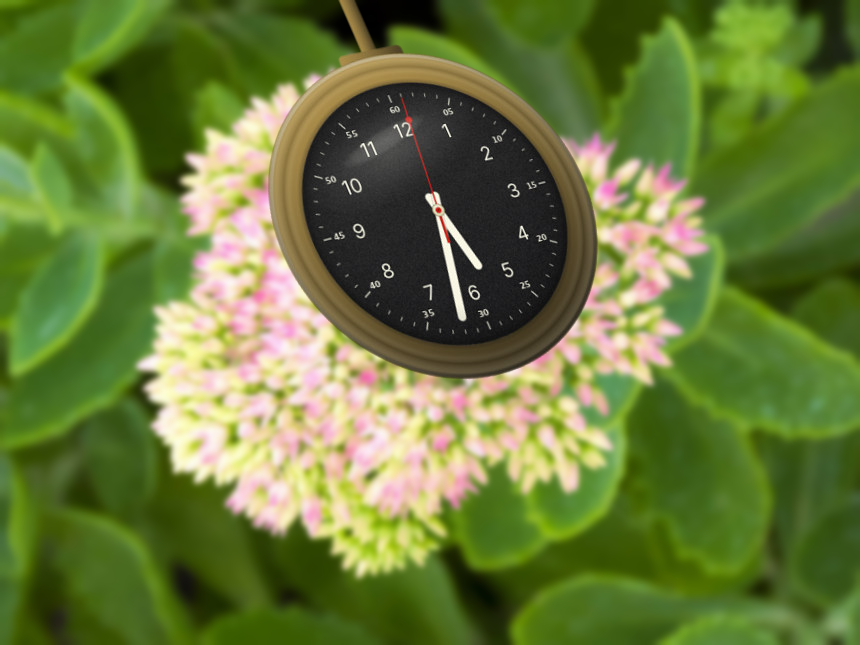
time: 5:32:01
